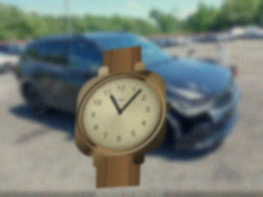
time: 11:07
